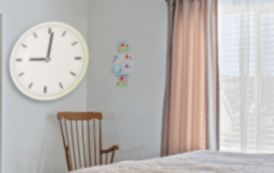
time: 9:01
